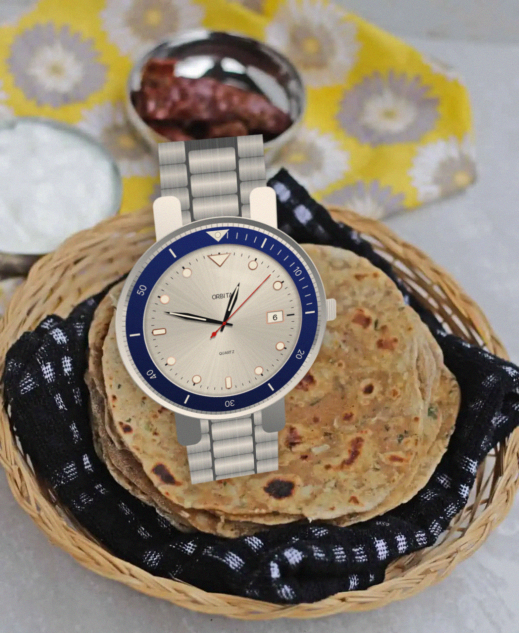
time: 12:48:08
